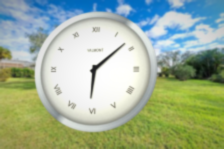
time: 6:08
